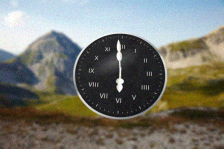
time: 5:59
